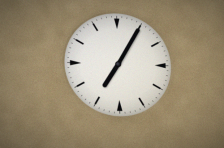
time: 7:05
